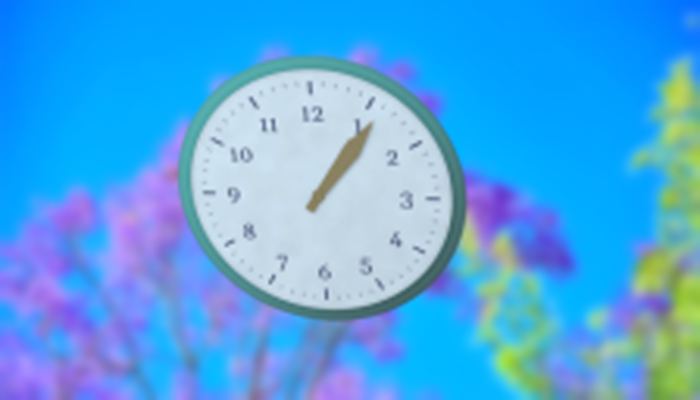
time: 1:06
